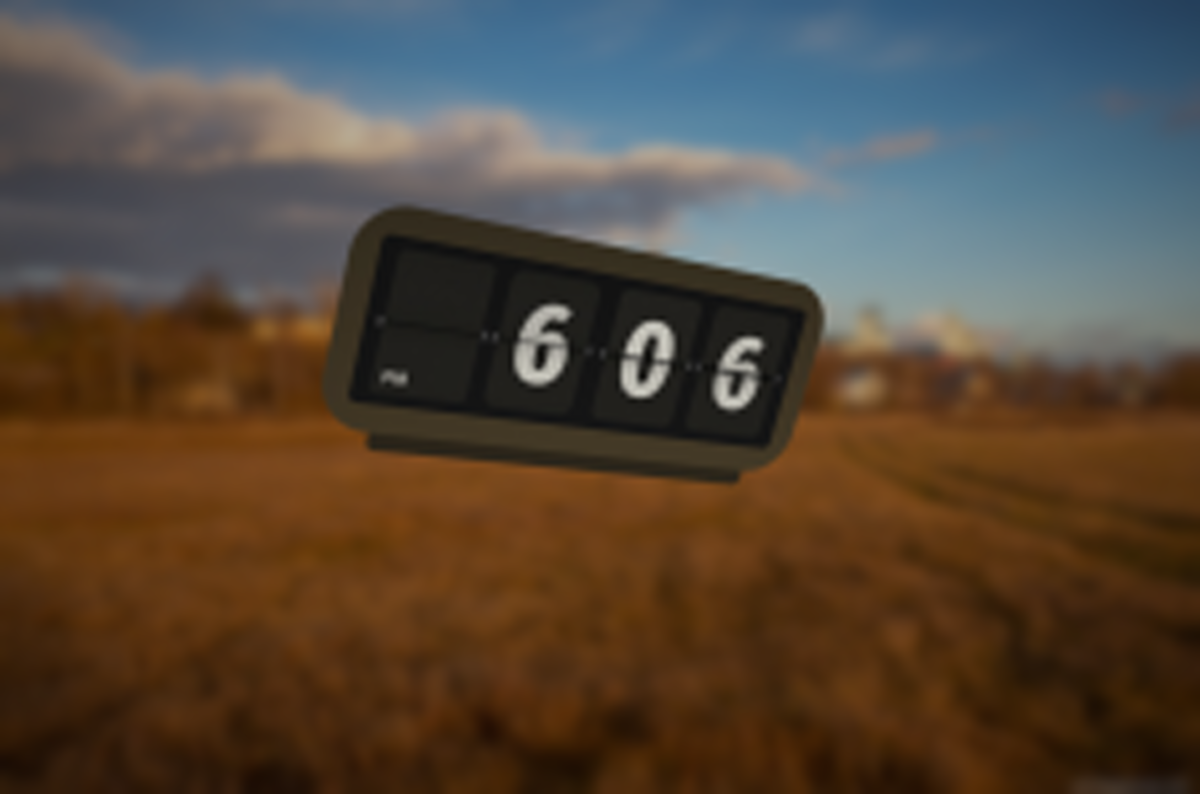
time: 6:06
